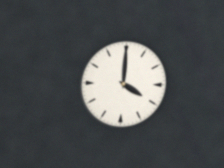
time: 4:00
